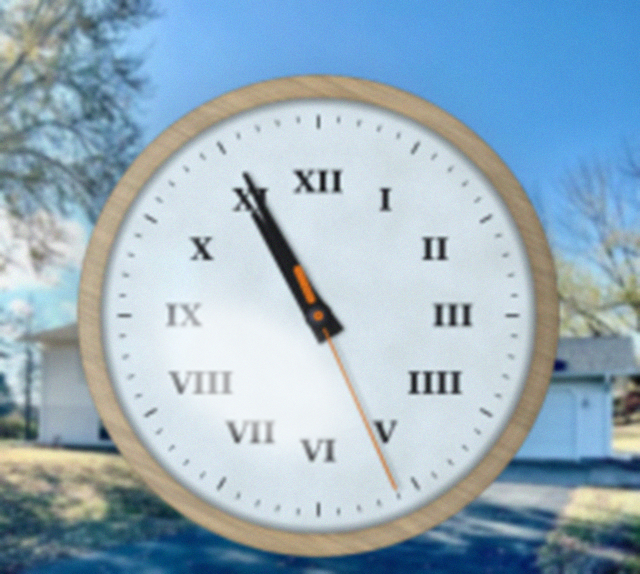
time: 10:55:26
